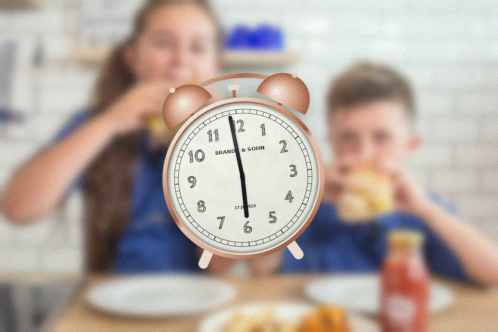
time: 5:59
